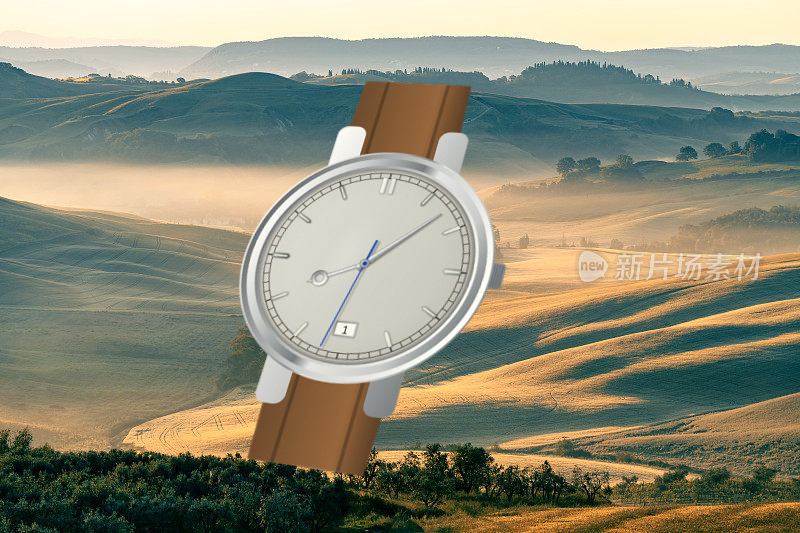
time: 8:07:32
